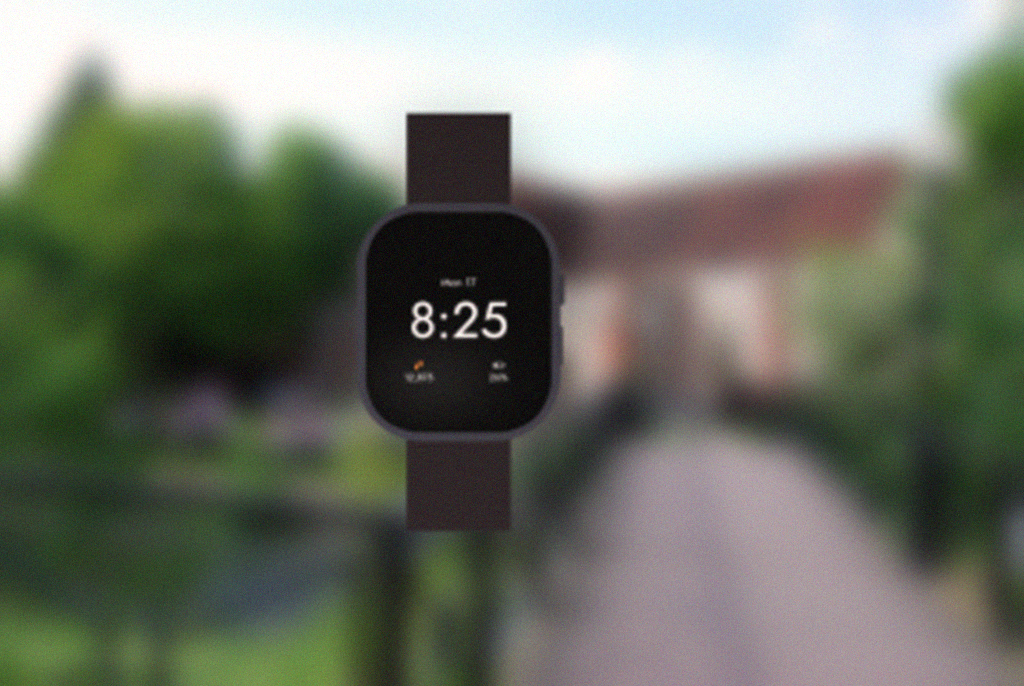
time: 8:25
